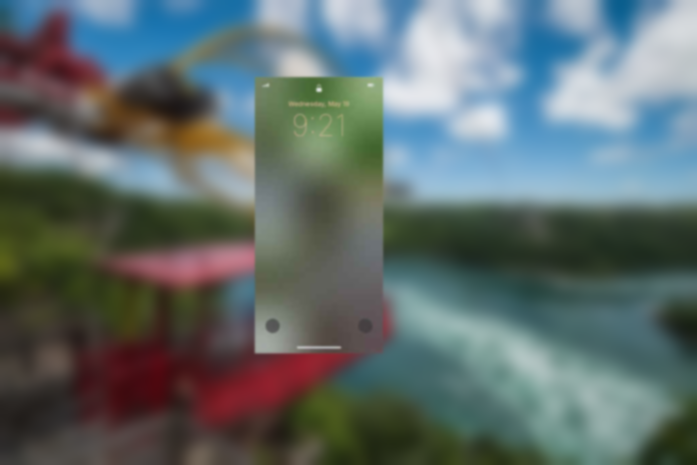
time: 9:21
